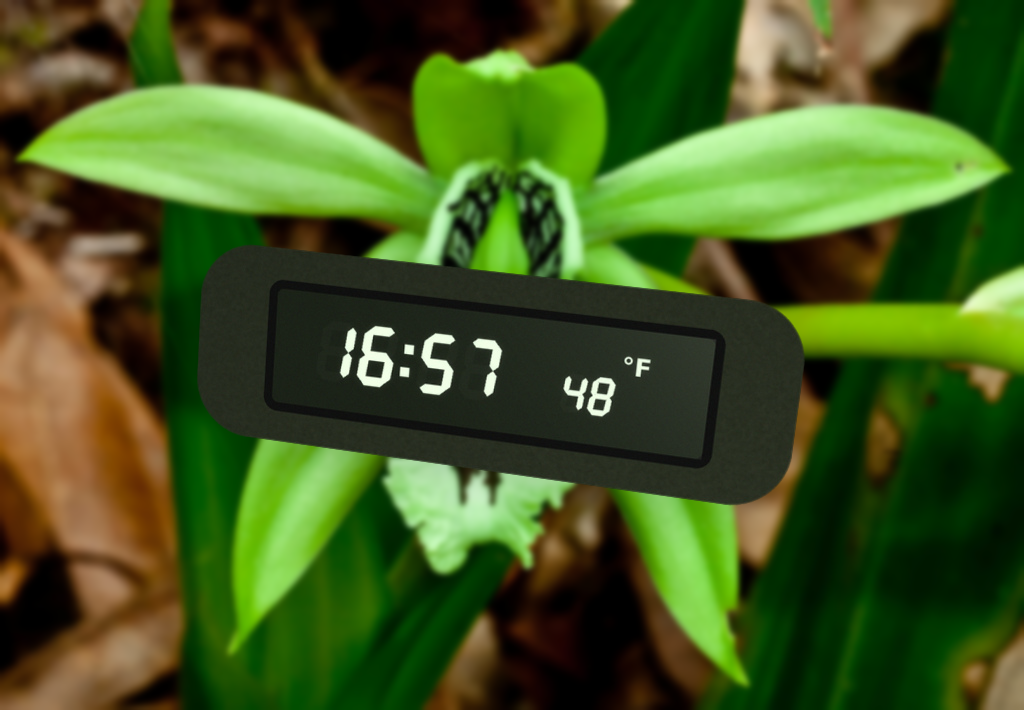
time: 16:57
